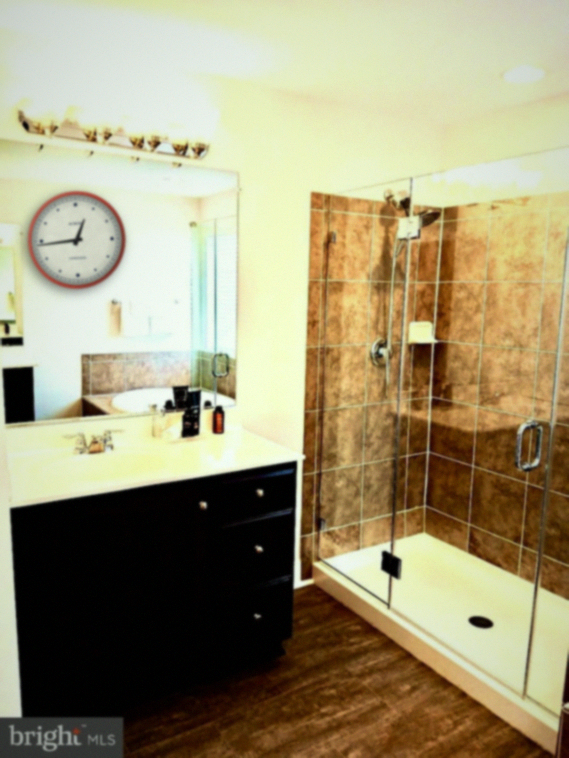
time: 12:44
